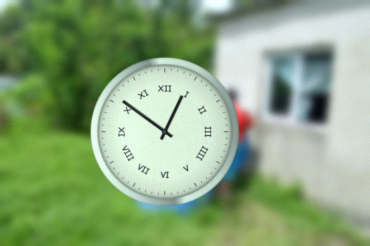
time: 12:51
